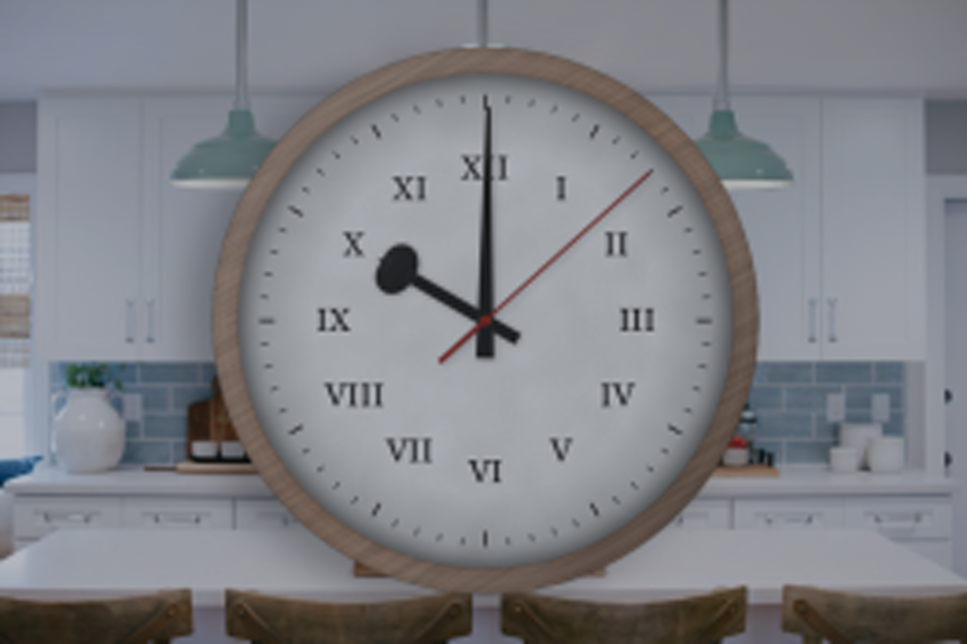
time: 10:00:08
